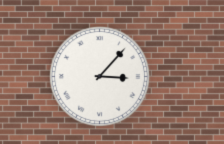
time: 3:07
